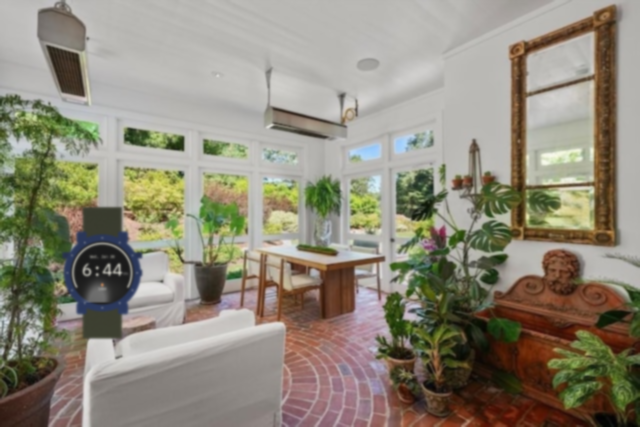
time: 6:44
